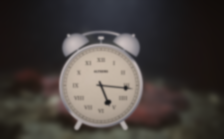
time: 5:16
